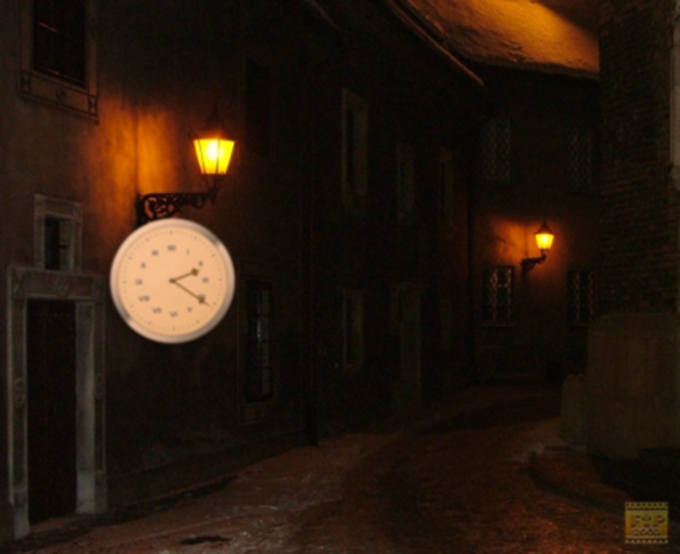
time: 2:21
